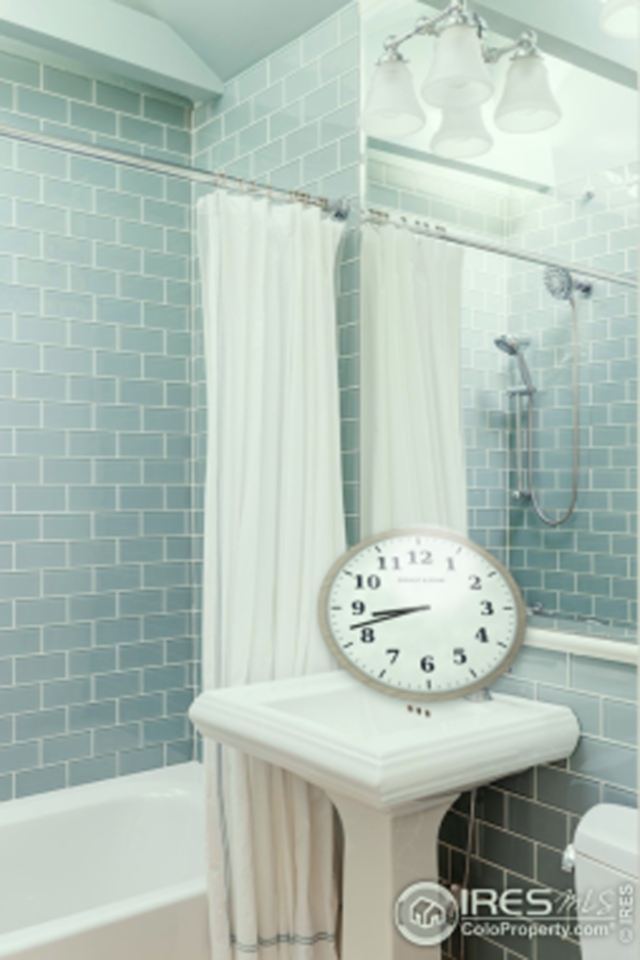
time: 8:42
